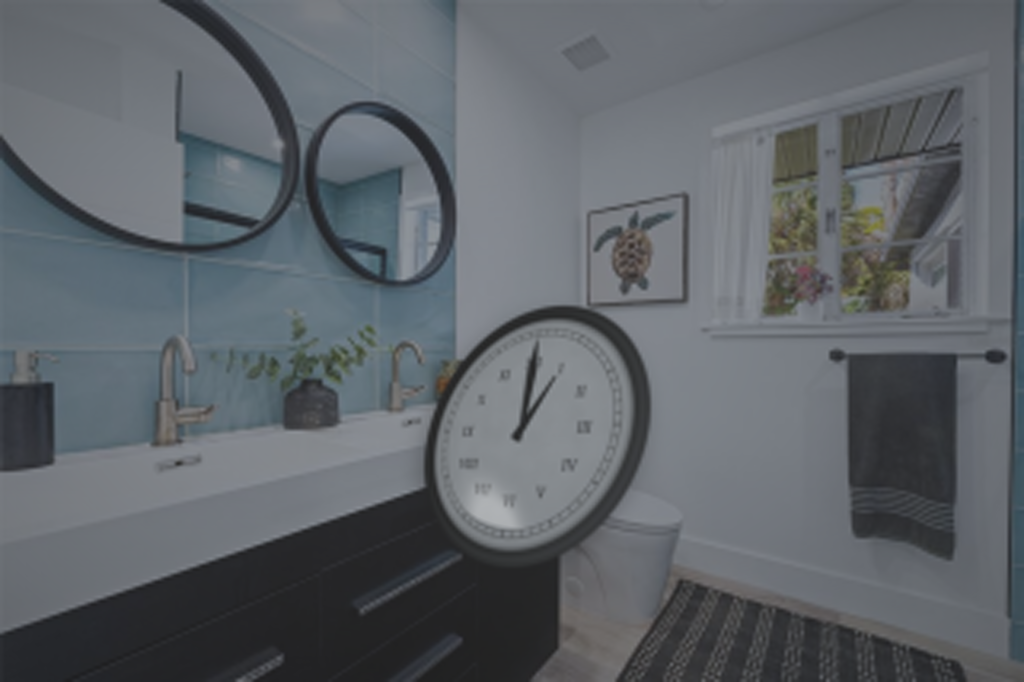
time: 1:00
